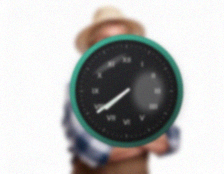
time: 7:39
